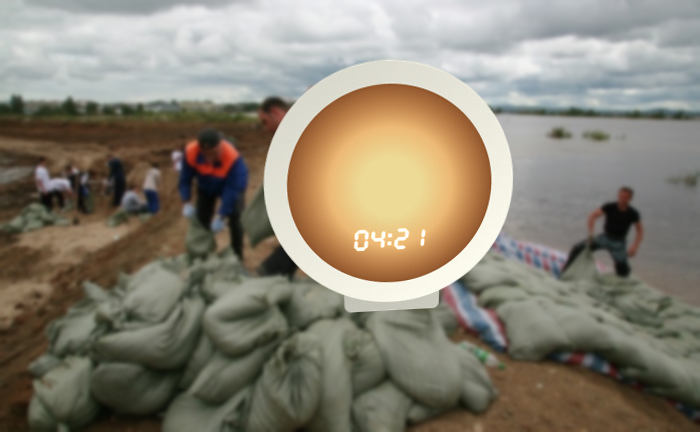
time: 4:21
